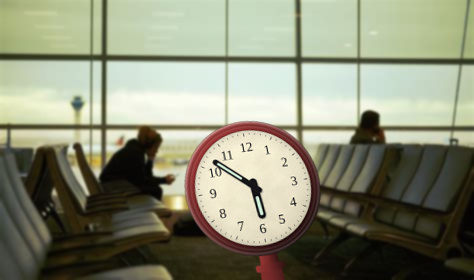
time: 5:52
